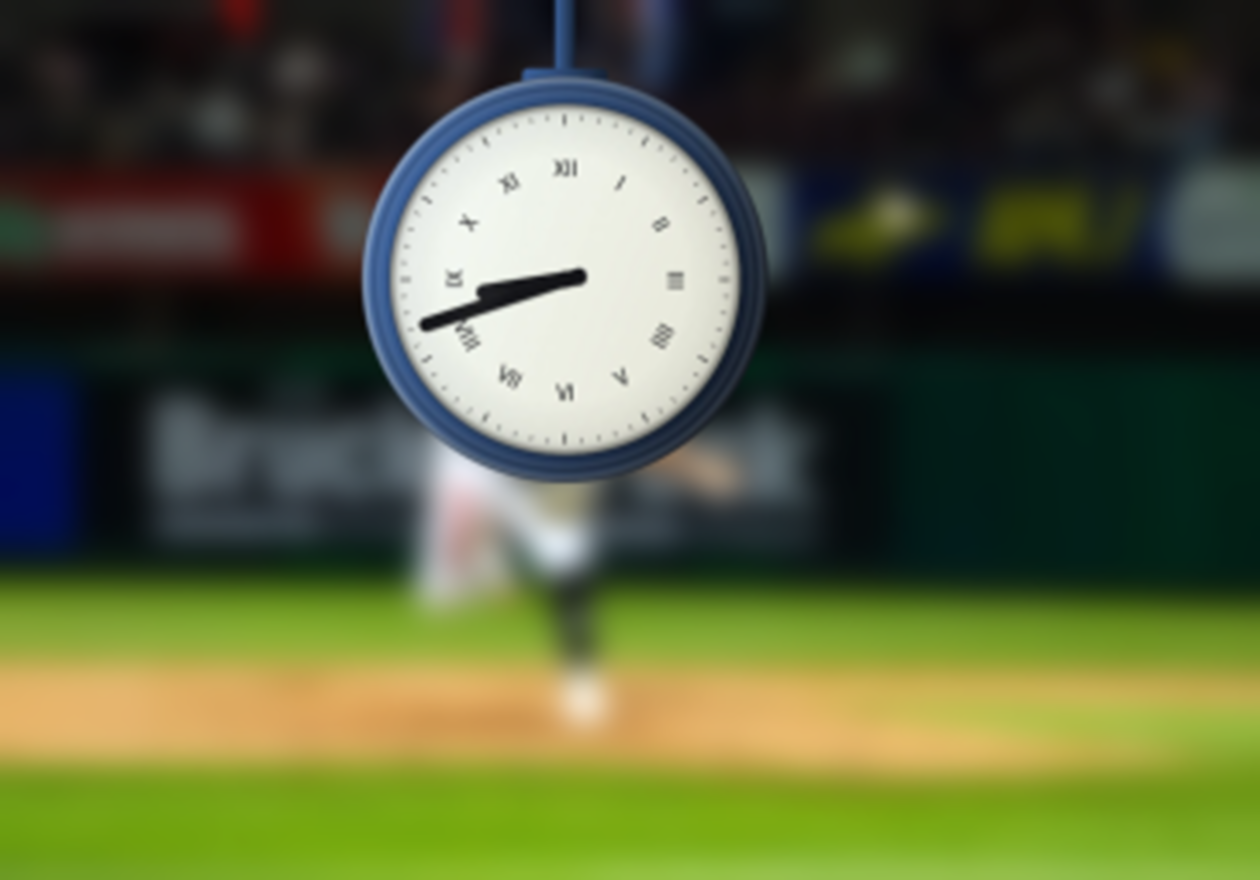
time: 8:42
